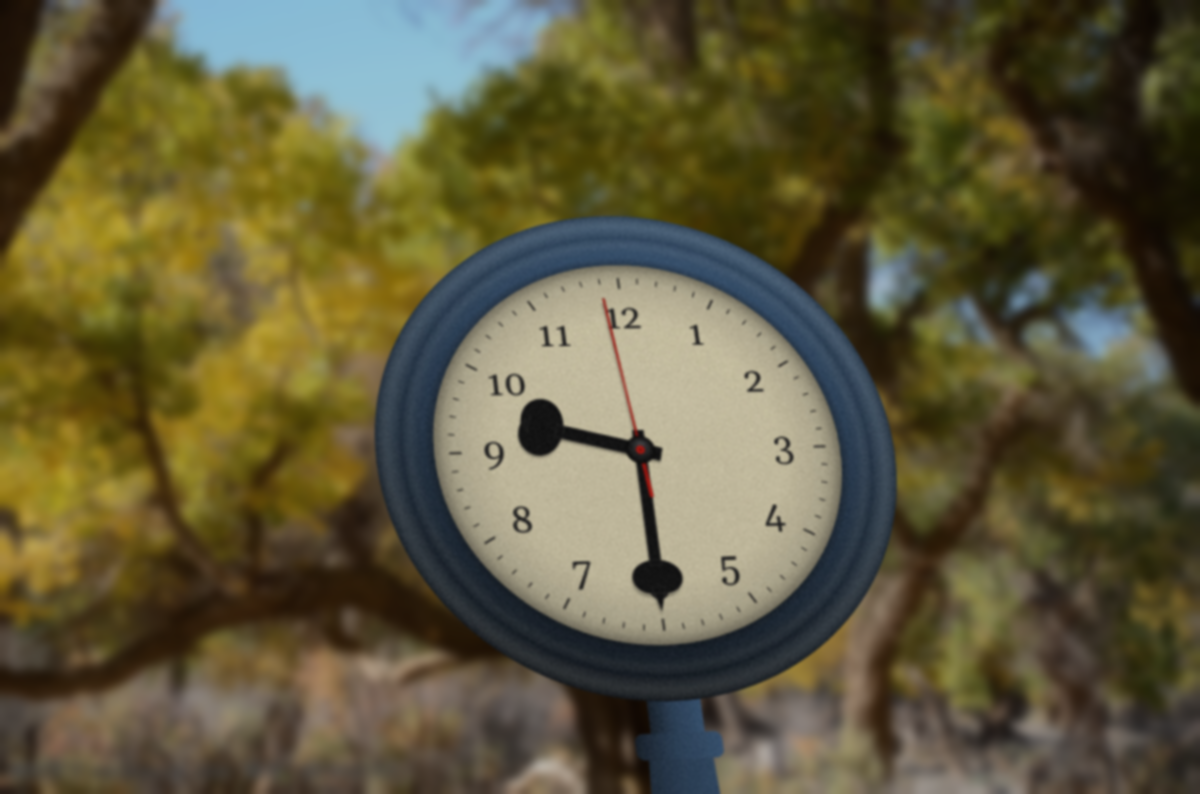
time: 9:29:59
